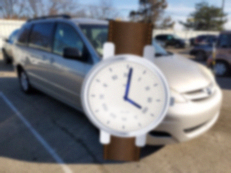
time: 4:01
